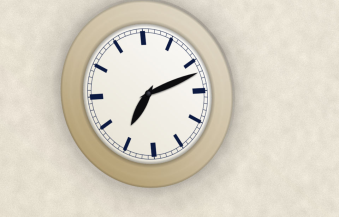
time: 7:12
